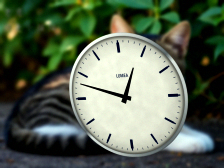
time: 12:48
